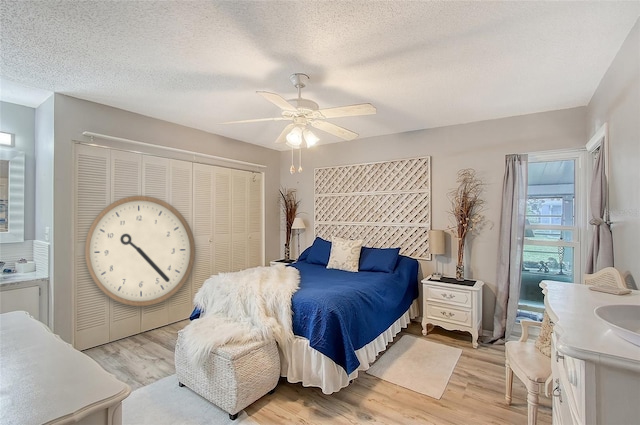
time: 10:23
